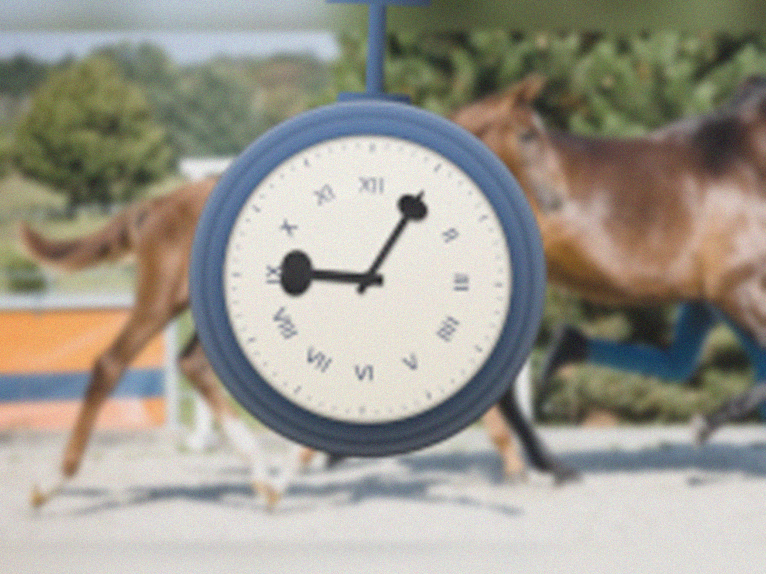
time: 9:05
